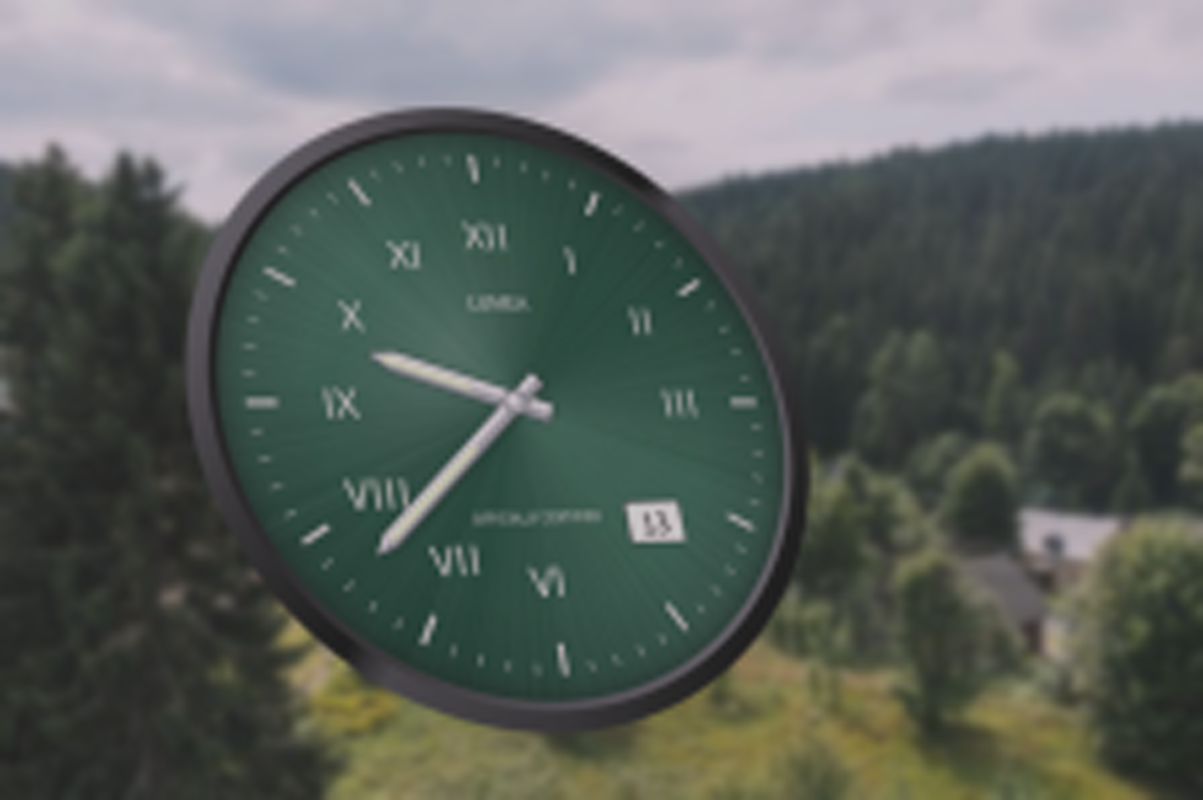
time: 9:38
